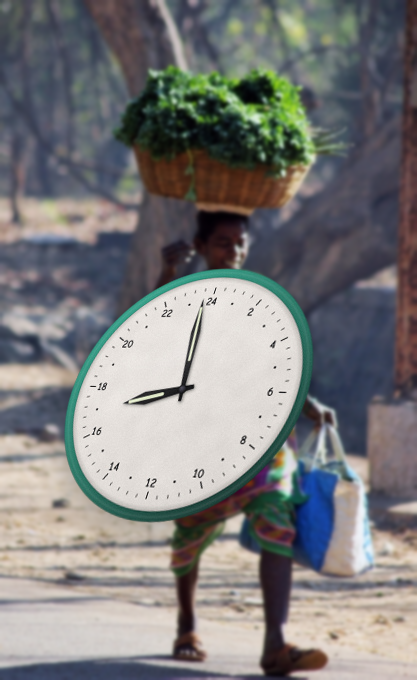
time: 16:59
